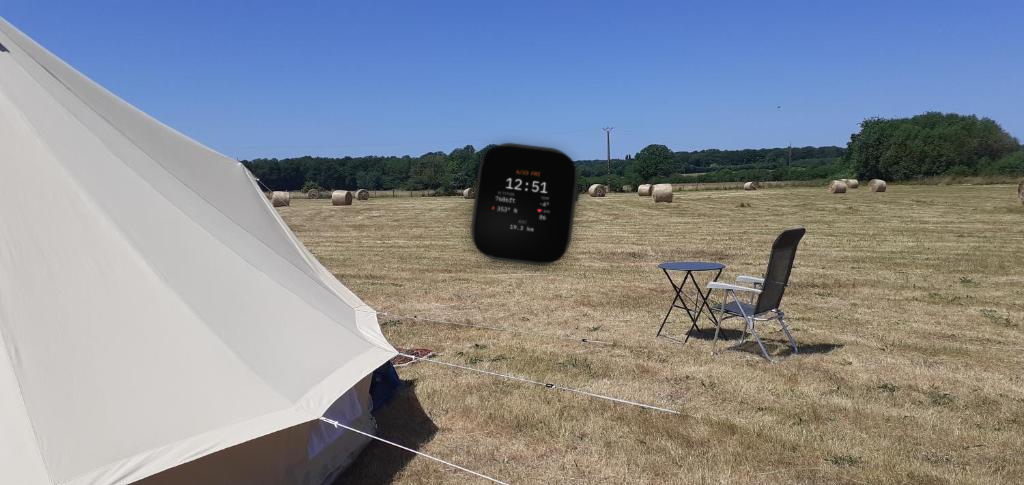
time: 12:51
